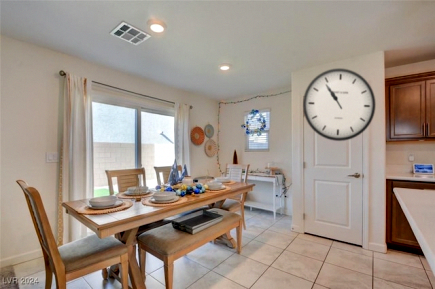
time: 10:54
